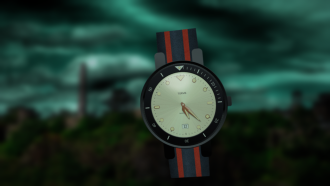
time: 5:23
